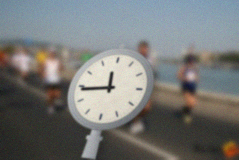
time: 11:44
